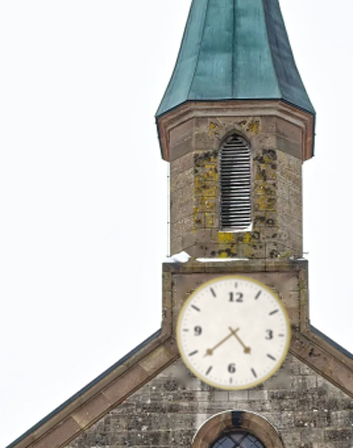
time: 4:38
